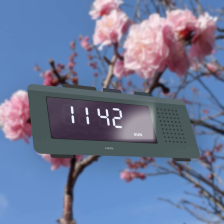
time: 11:42
